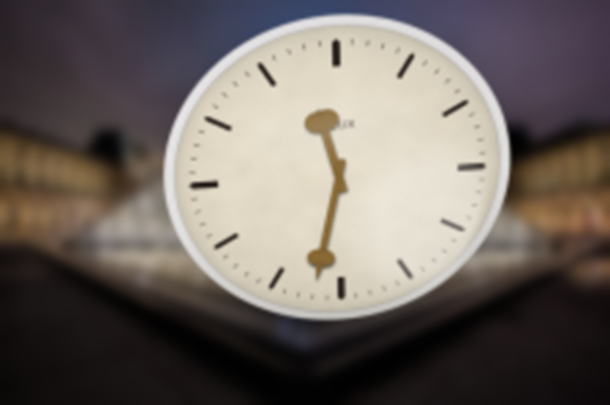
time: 11:32
